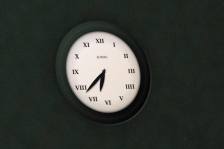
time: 6:38
